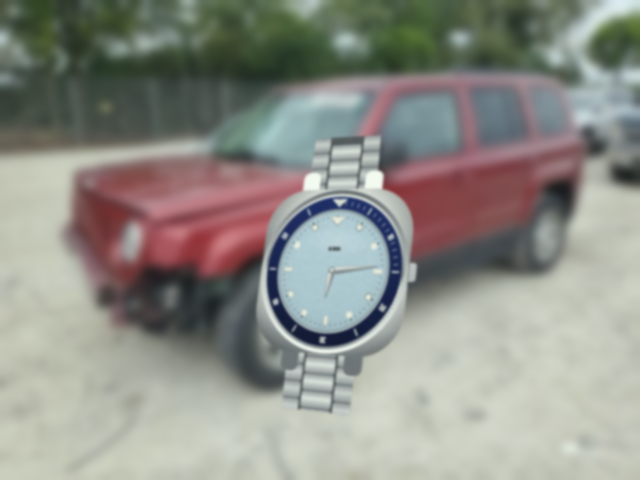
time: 6:14
